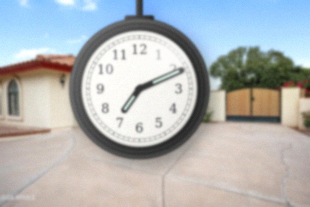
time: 7:11
